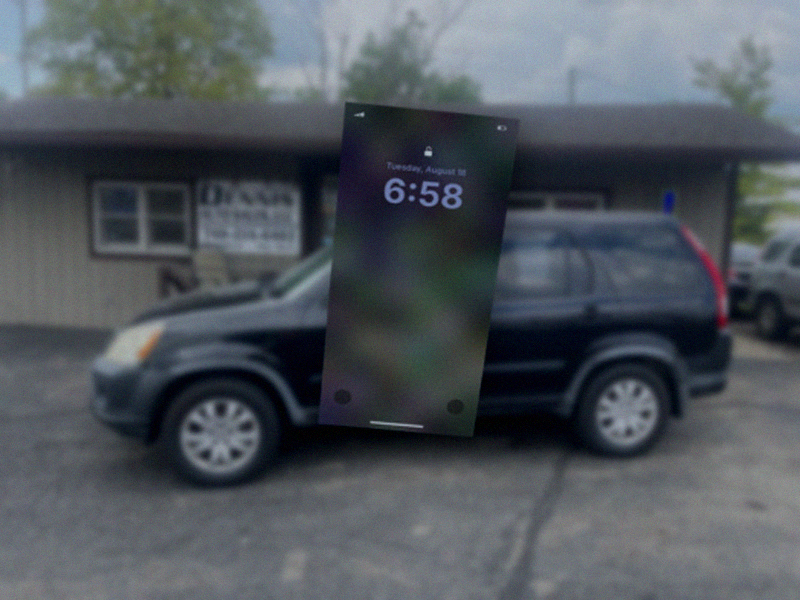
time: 6:58
